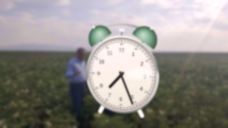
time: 7:26
